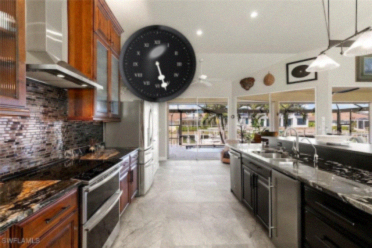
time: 5:27
